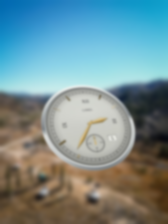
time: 2:36
